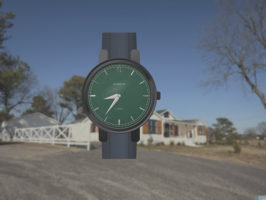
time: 8:36
